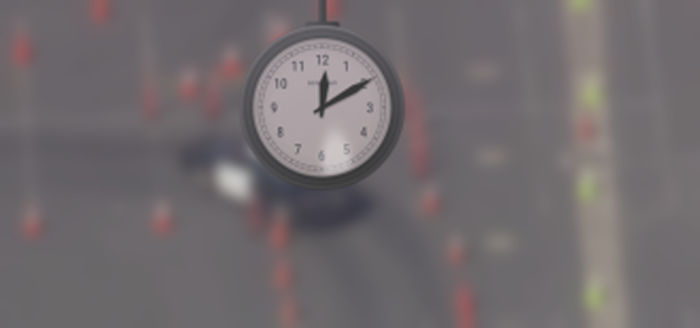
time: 12:10
